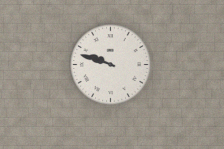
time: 9:48
